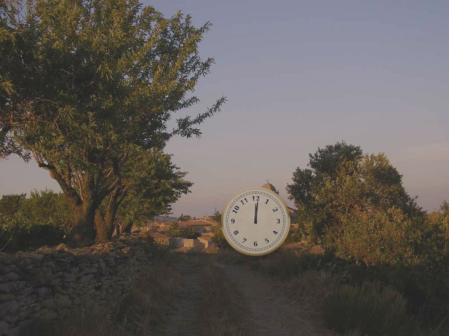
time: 12:01
